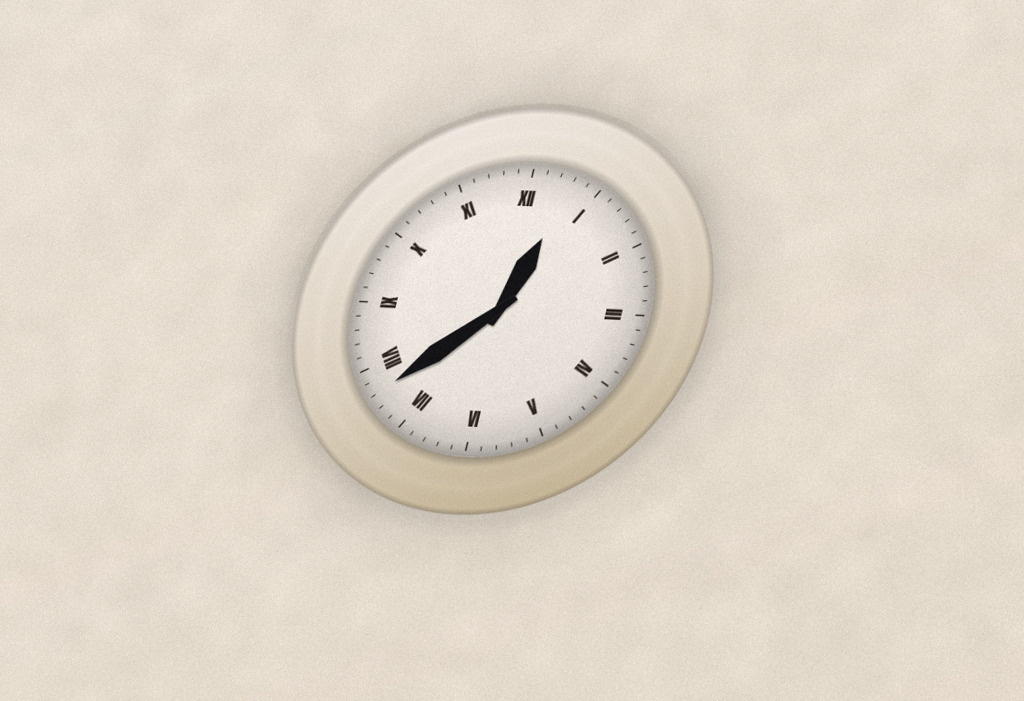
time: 12:38
